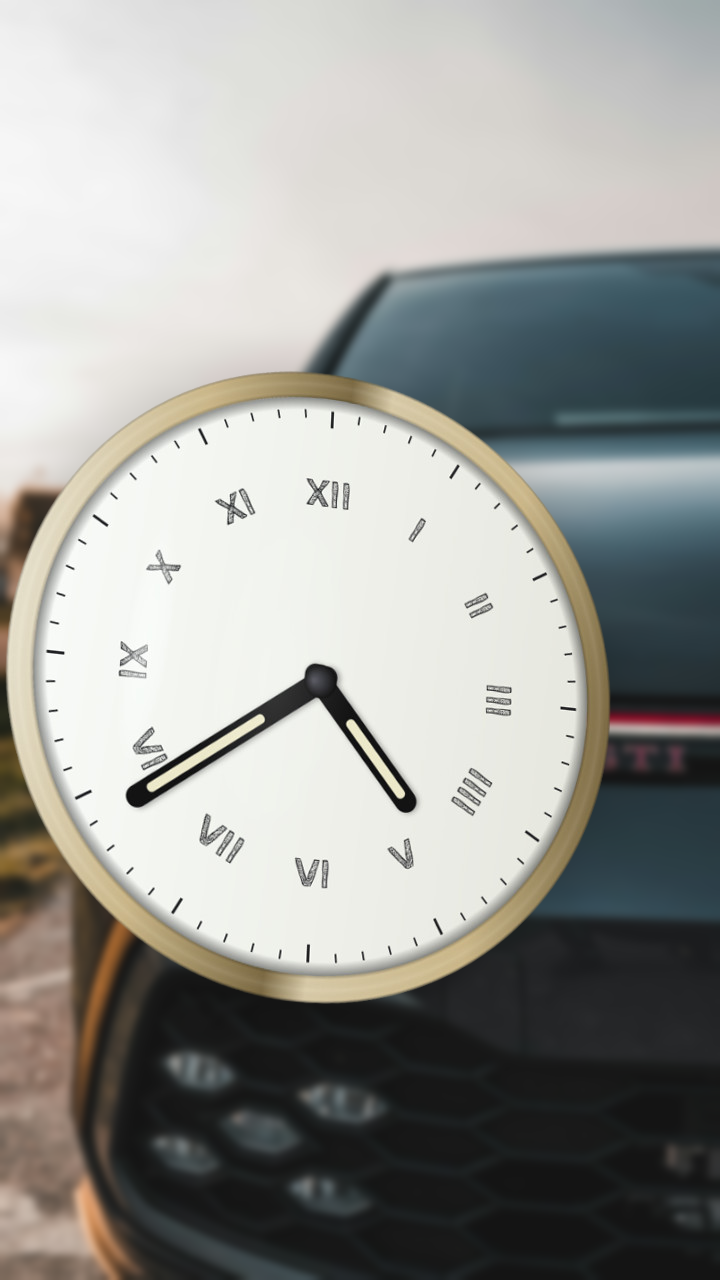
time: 4:39
